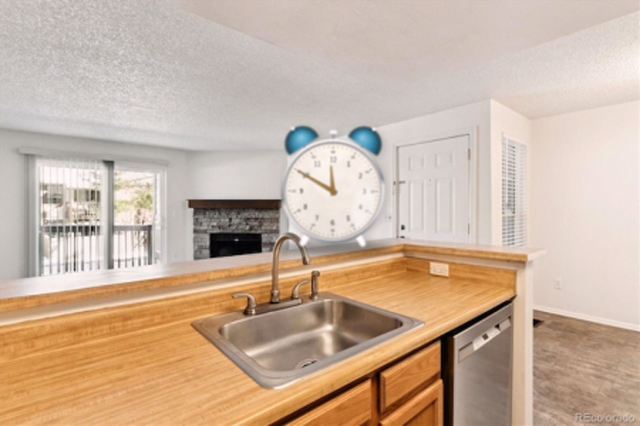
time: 11:50
